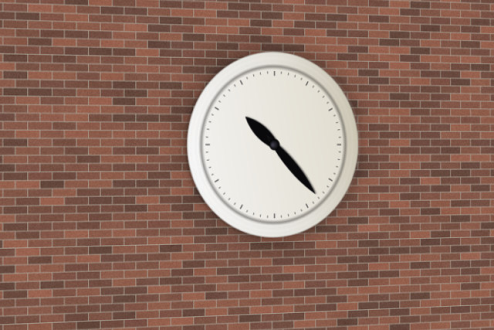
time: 10:23
